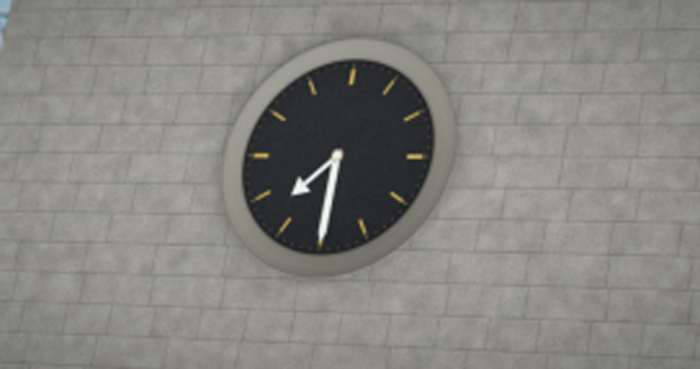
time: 7:30
